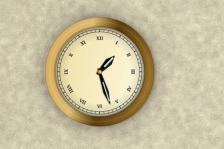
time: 1:27
